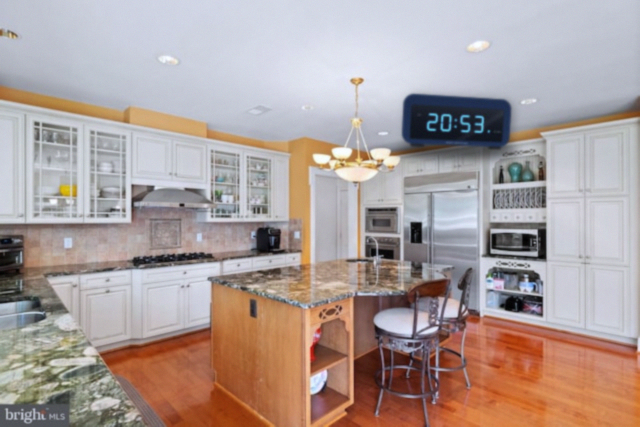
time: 20:53
